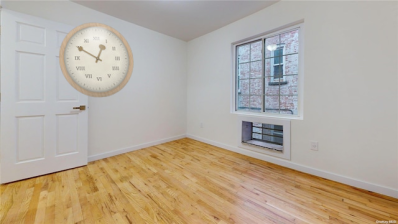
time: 12:50
